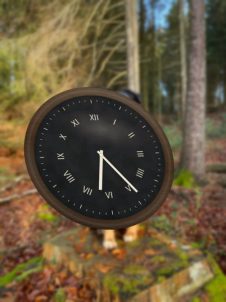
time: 6:24
